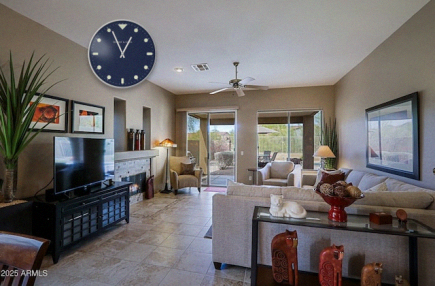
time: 12:56
